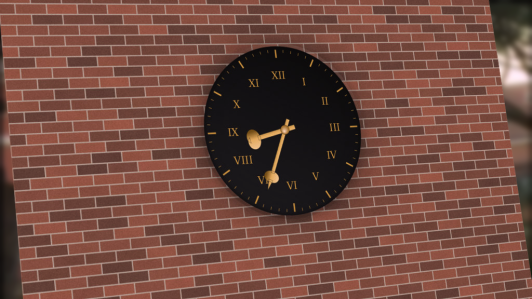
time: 8:34
